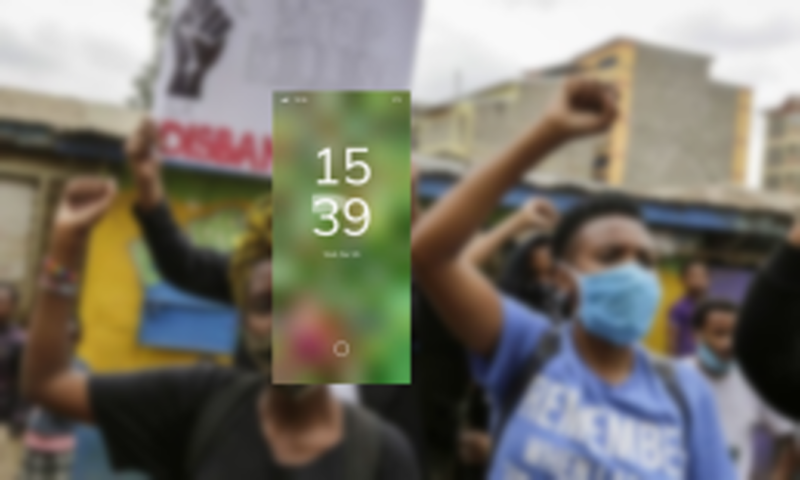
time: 15:39
